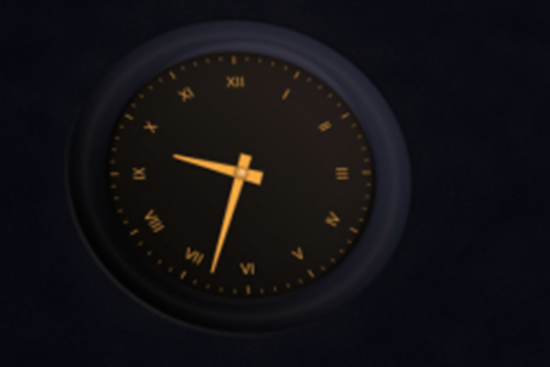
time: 9:33
